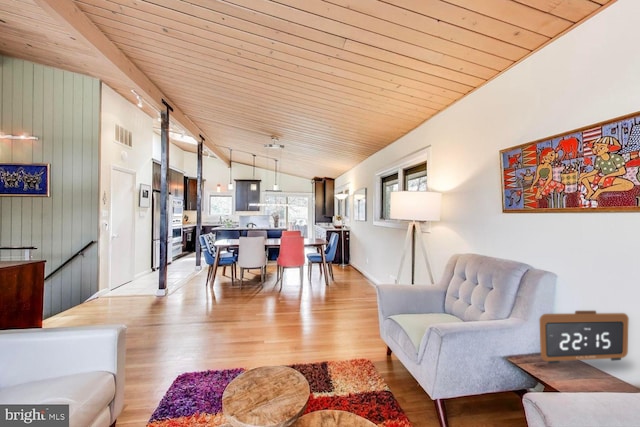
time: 22:15
